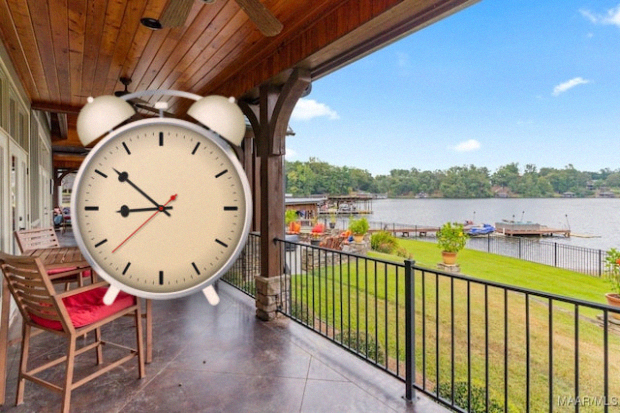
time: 8:51:38
